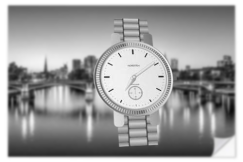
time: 7:09
